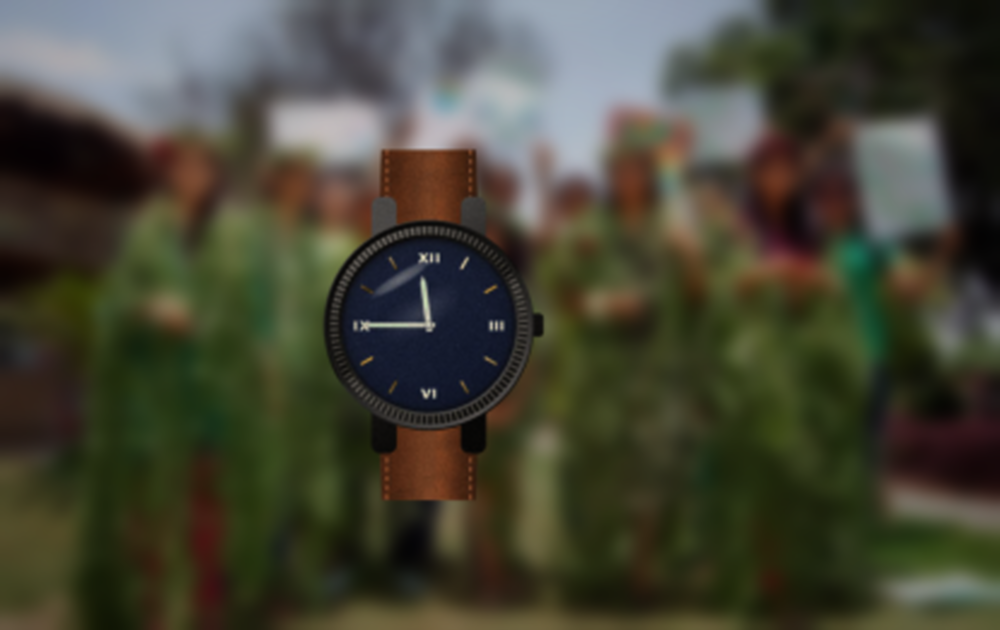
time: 11:45
